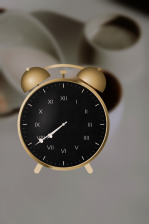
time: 7:39
